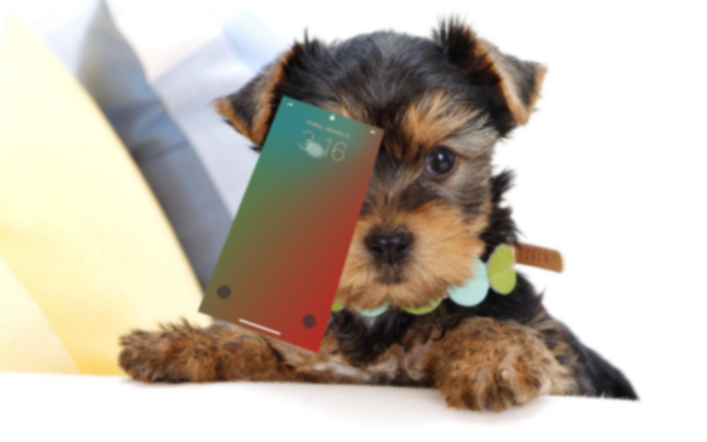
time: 3:16
